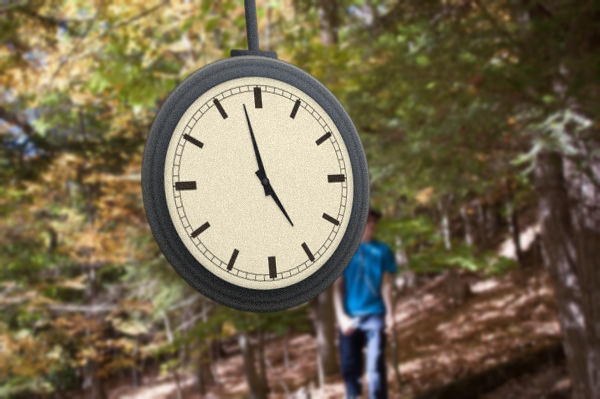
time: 4:58
